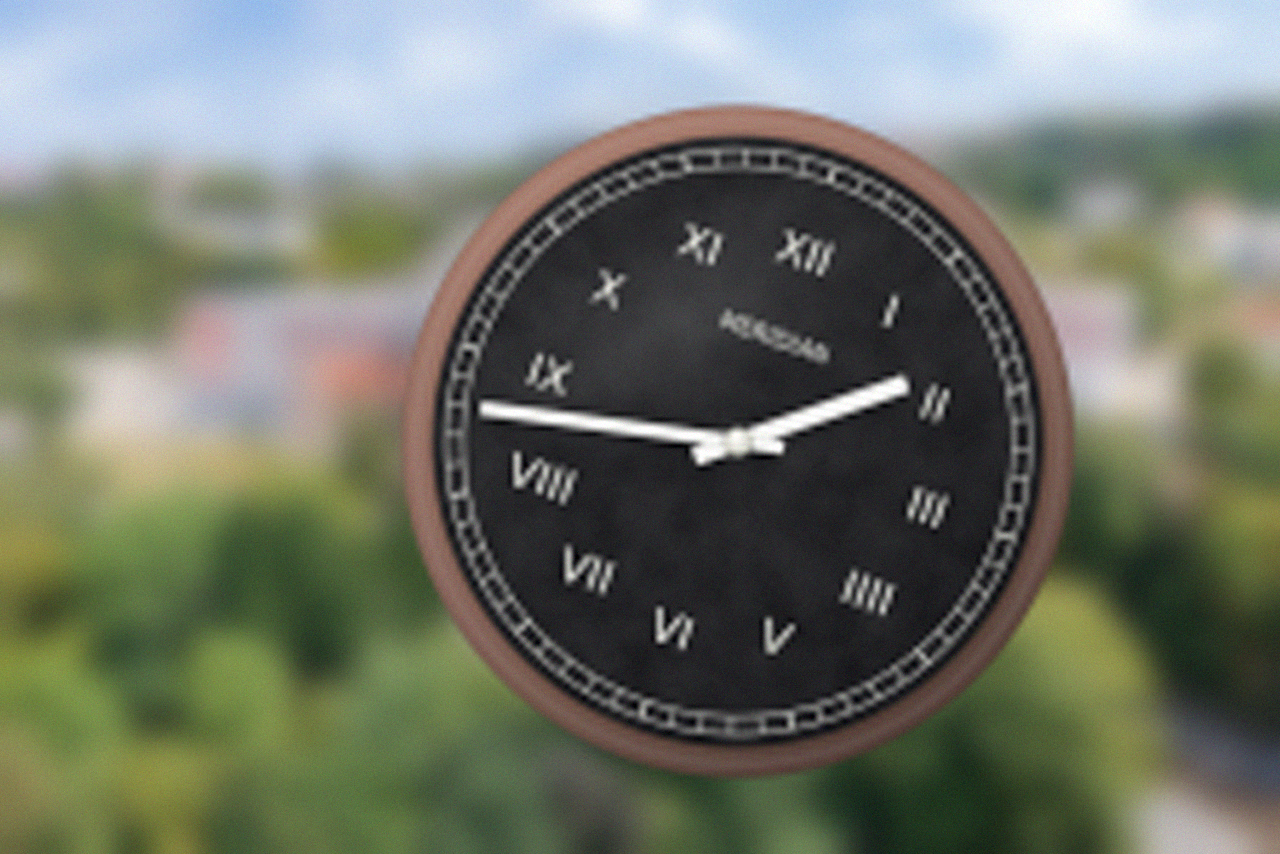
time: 1:43
